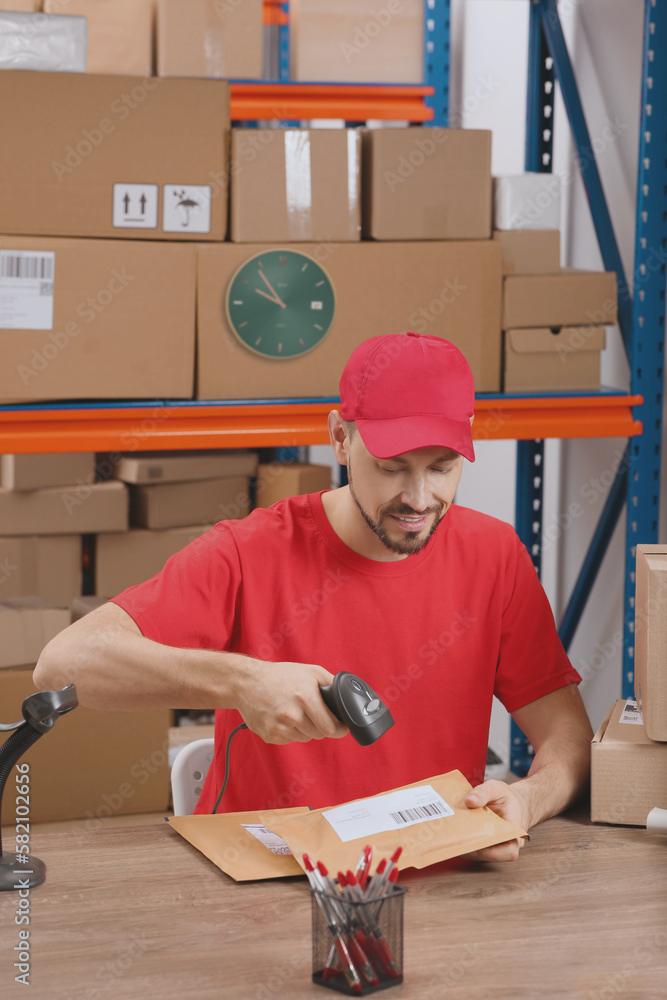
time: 9:54
